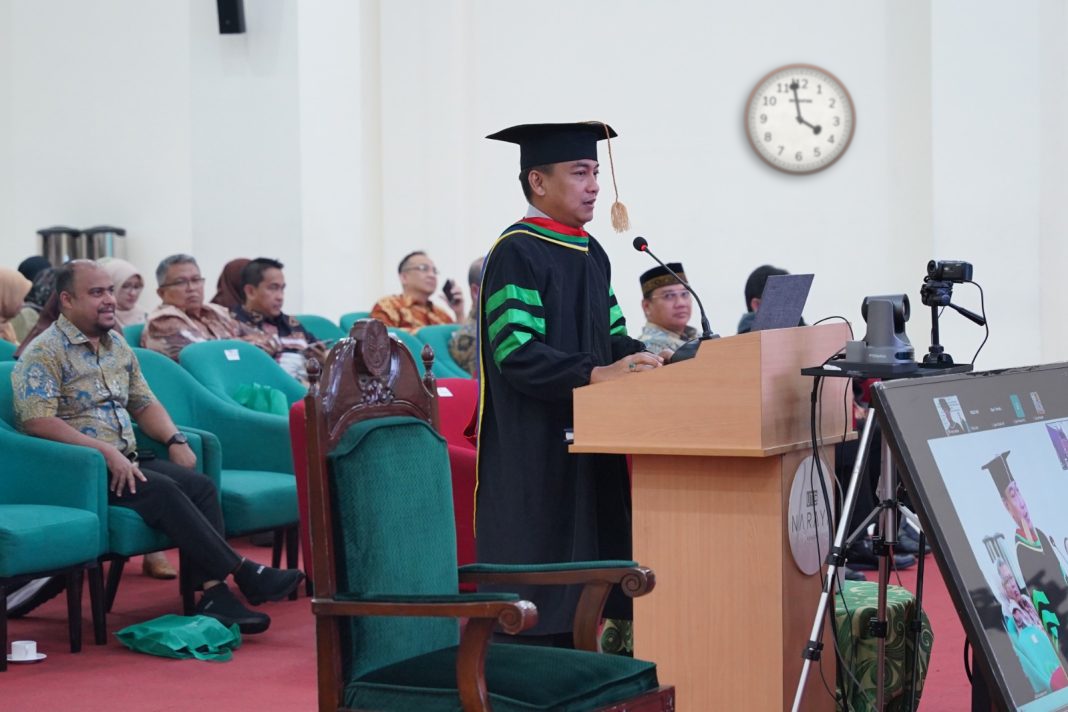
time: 3:58
